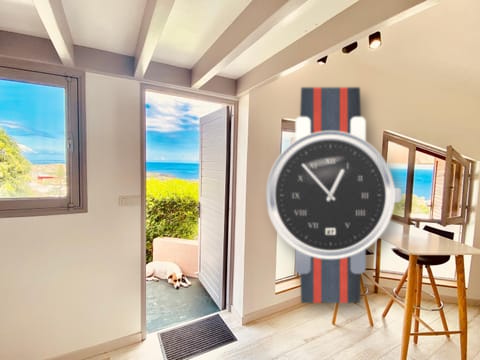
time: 12:53
